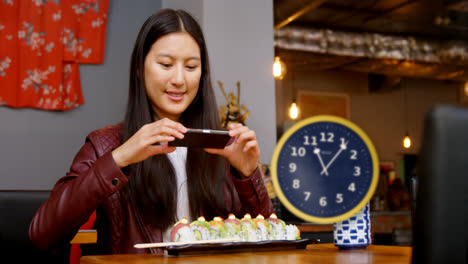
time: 11:06
